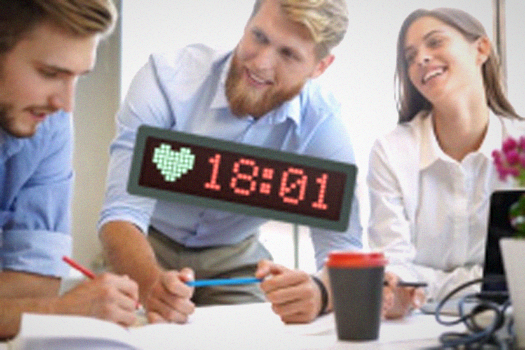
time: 18:01
